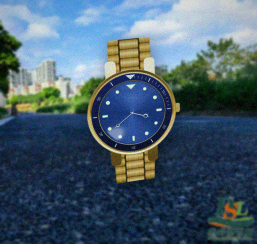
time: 3:39
